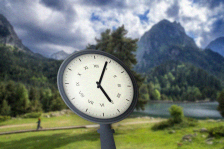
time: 5:04
